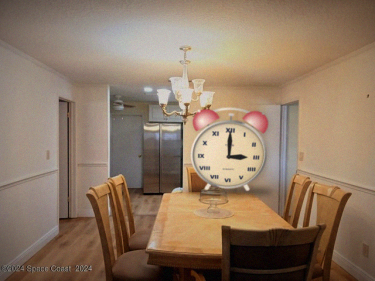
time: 3:00
